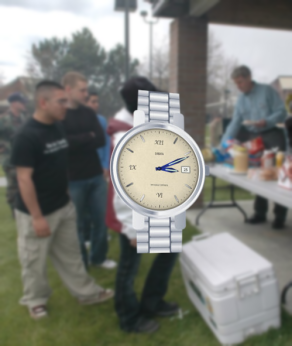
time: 3:11
